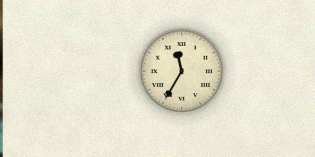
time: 11:35
